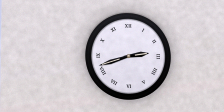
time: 2:42
